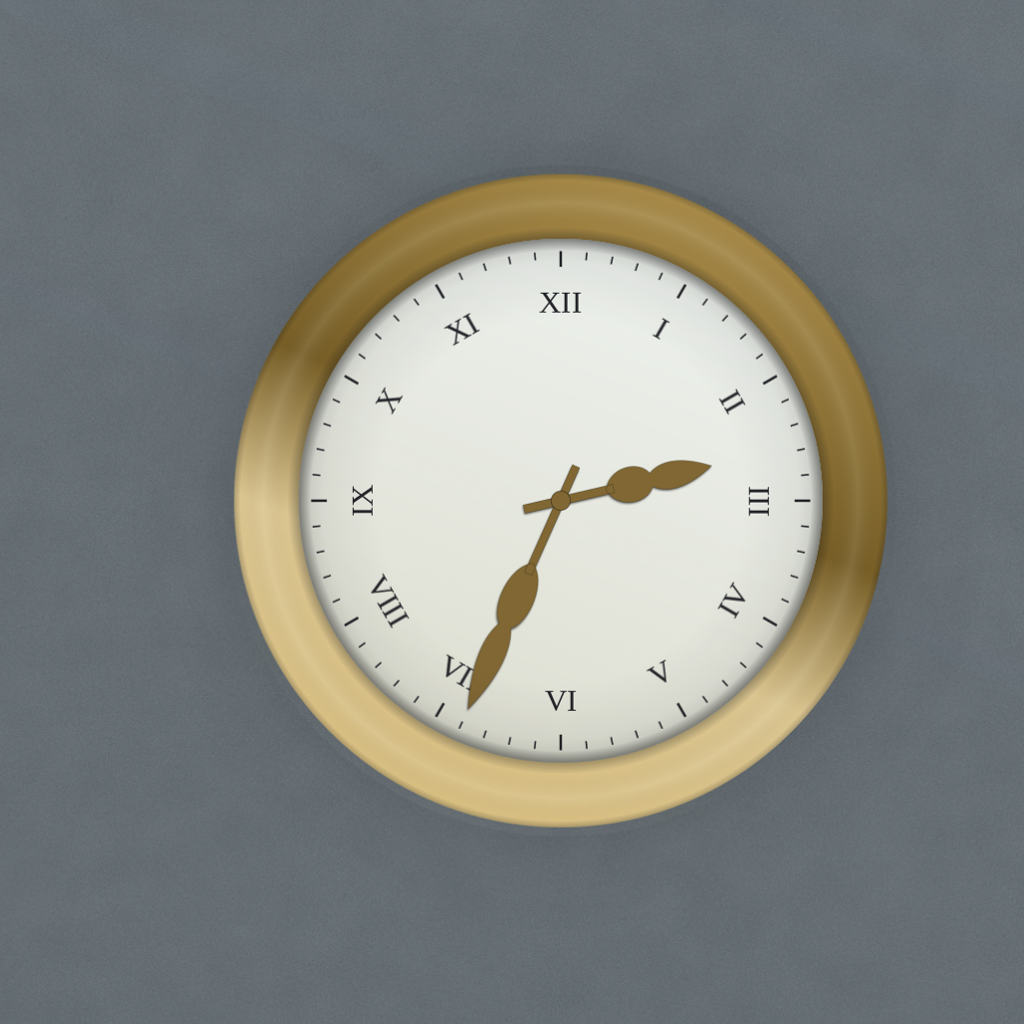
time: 2:34
